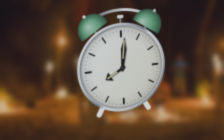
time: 8:01
